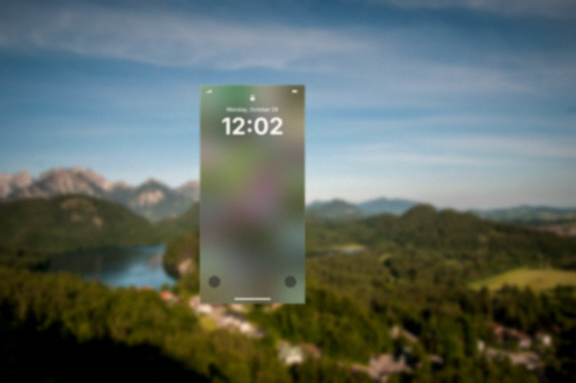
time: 12:02
